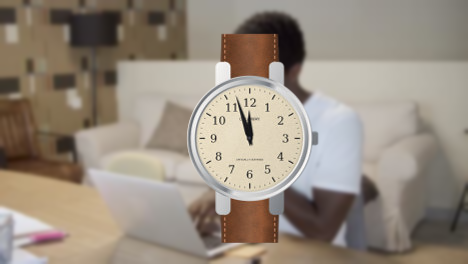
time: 11:57
